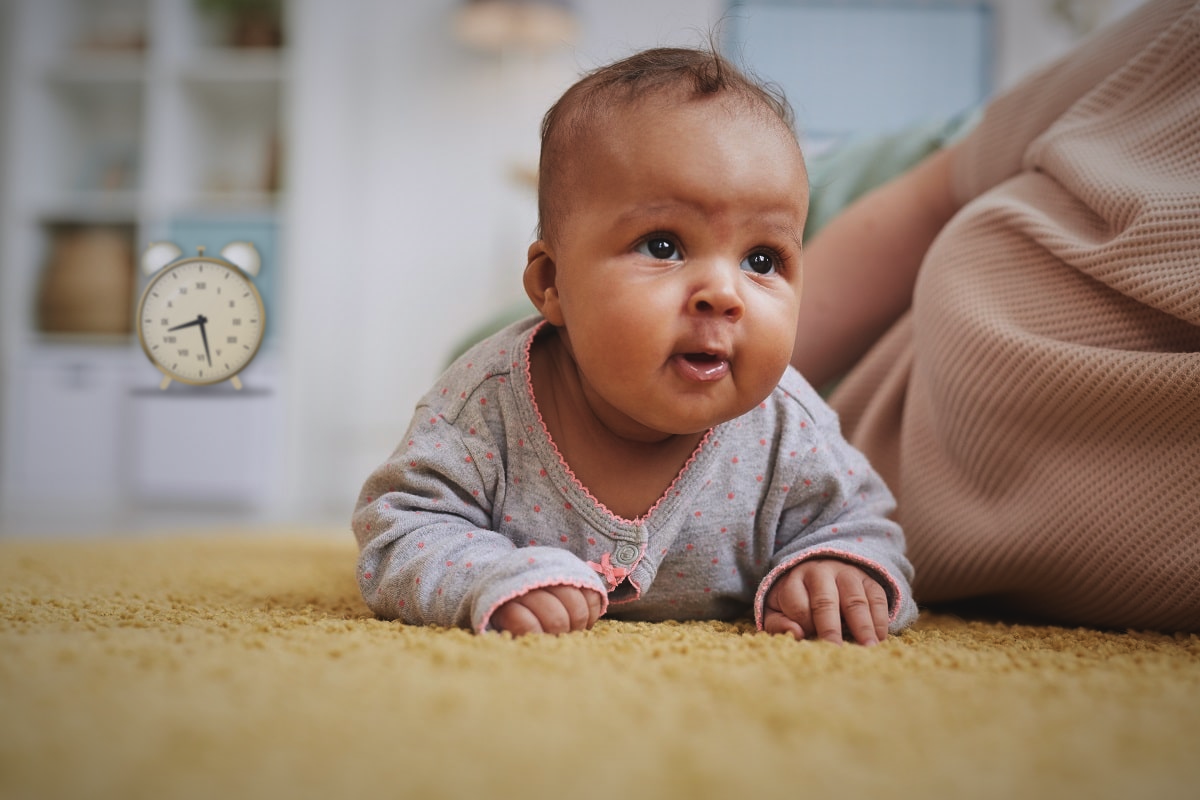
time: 8:28
